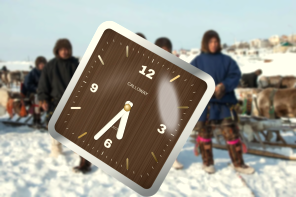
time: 5:33
